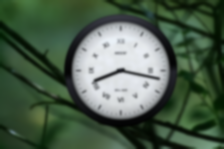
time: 8:17
